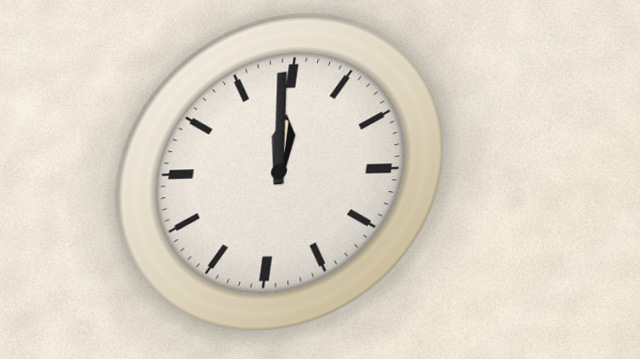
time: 11:59
